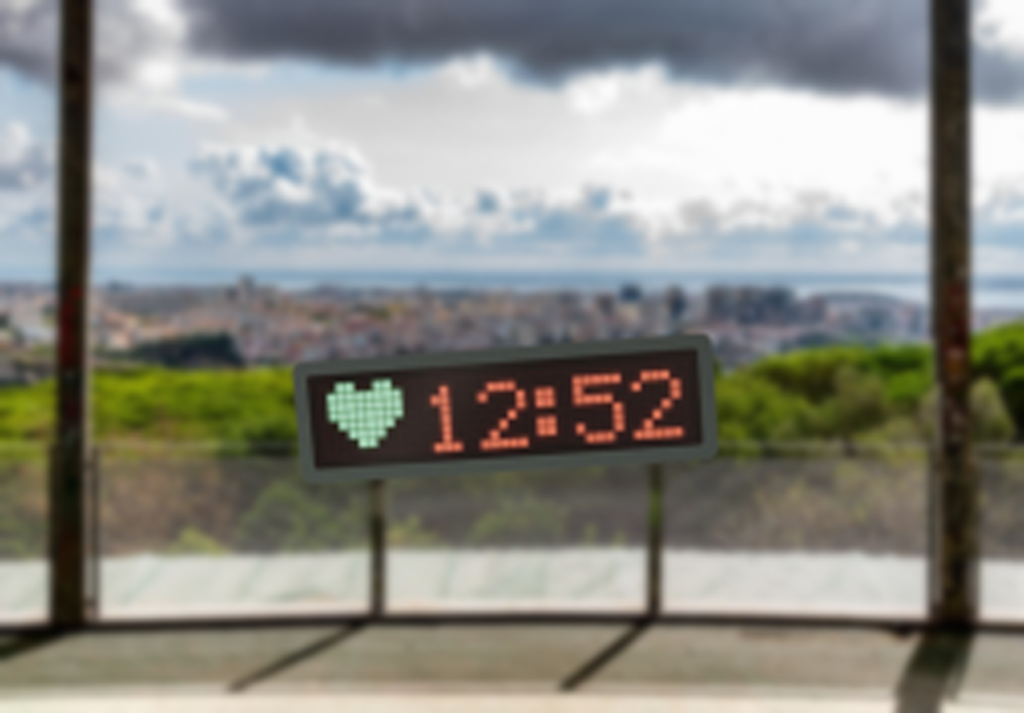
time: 12:52
